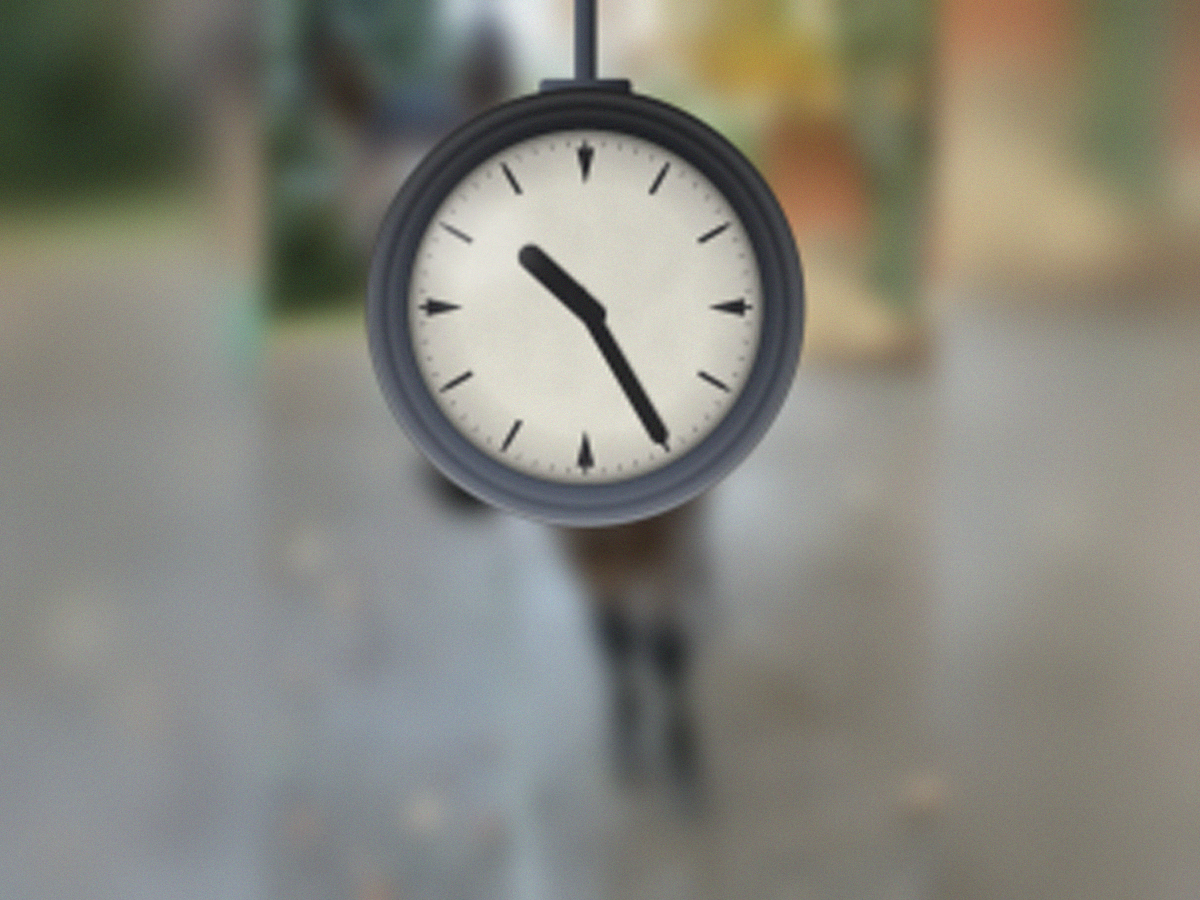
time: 10:25
